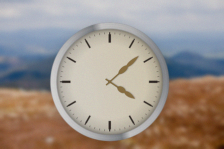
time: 4:08
